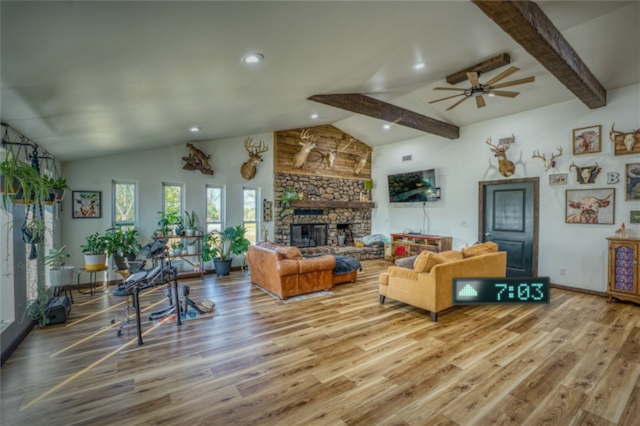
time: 7:03
